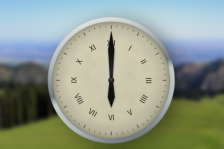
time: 6:00
